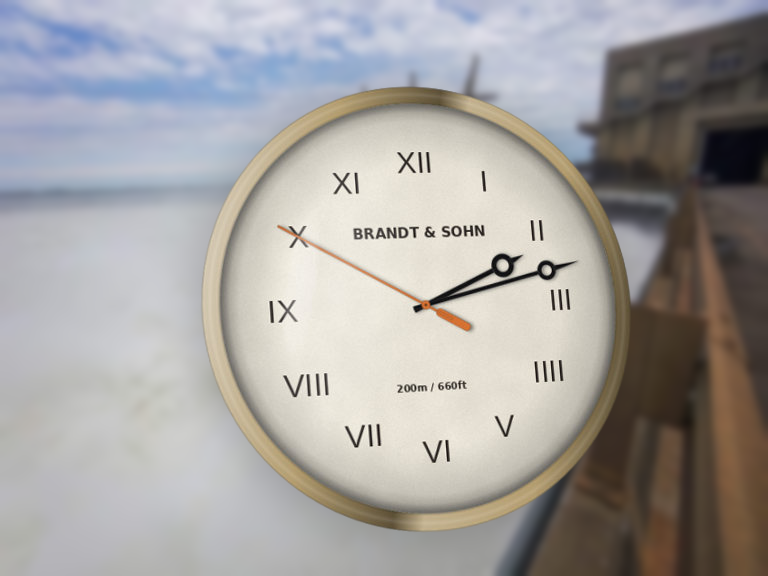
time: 2:12:50
